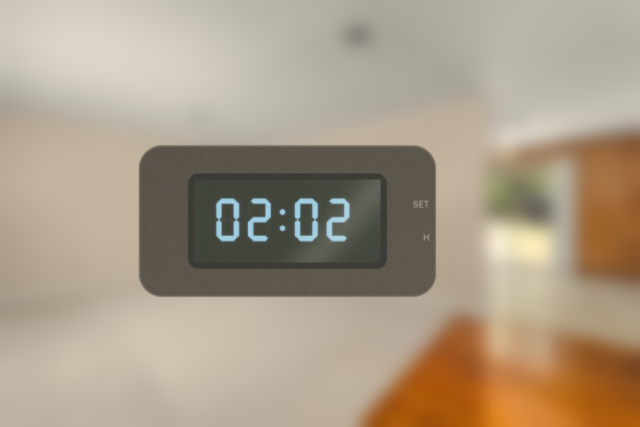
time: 2:02
